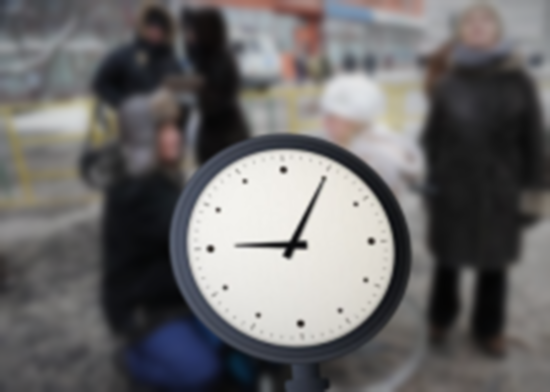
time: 9:05
